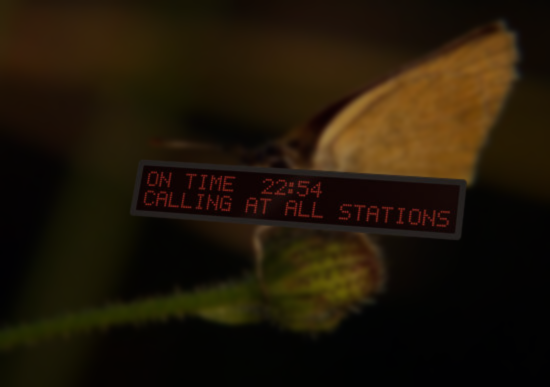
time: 22:54
